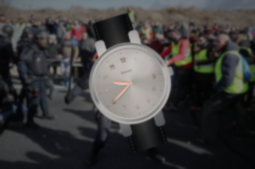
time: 9:40
